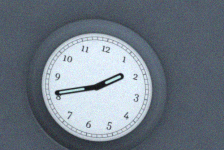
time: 1:41
